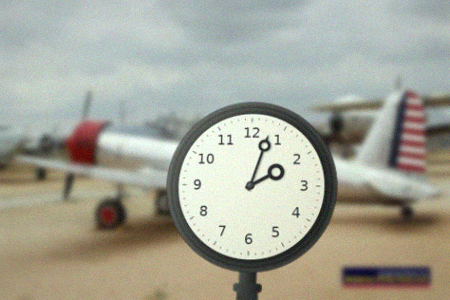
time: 2:03
